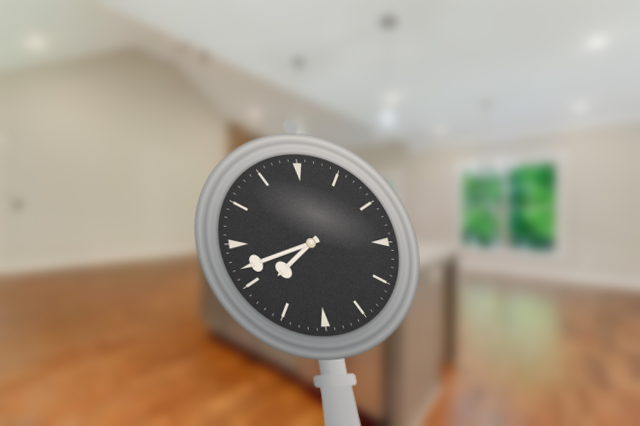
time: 7:42
